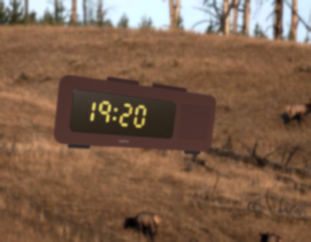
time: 19:20
